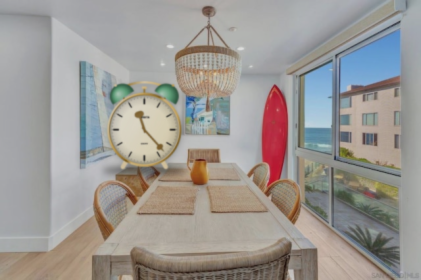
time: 11:23
